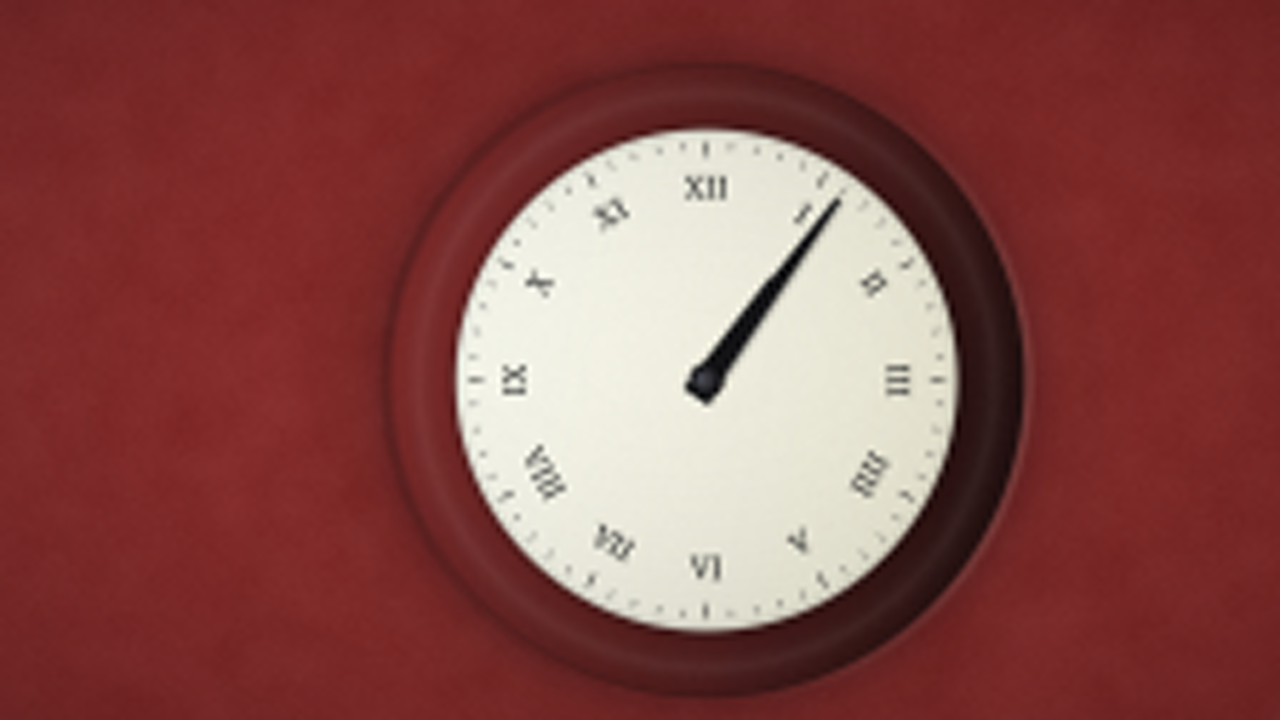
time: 1:06
